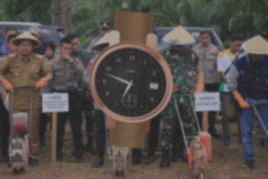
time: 6:48
